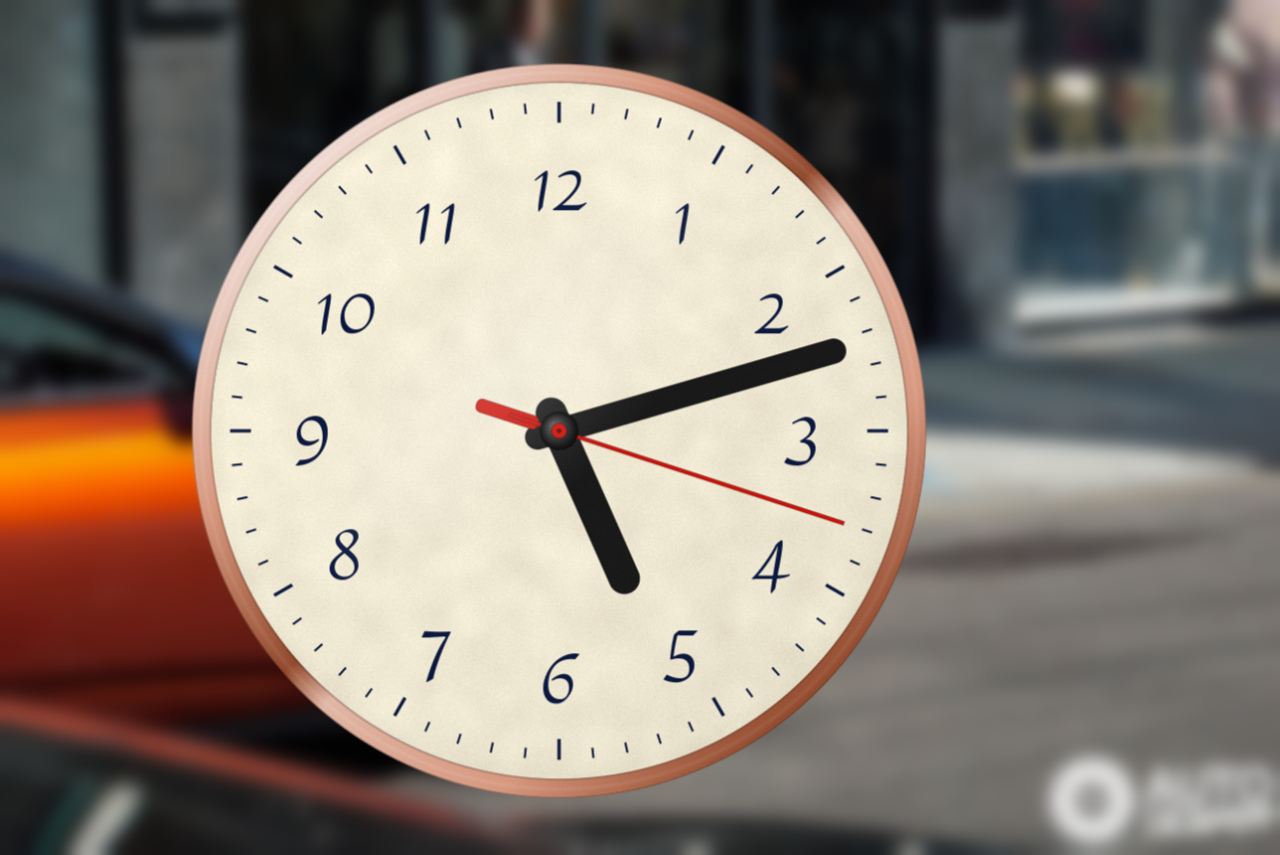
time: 5:12:18
